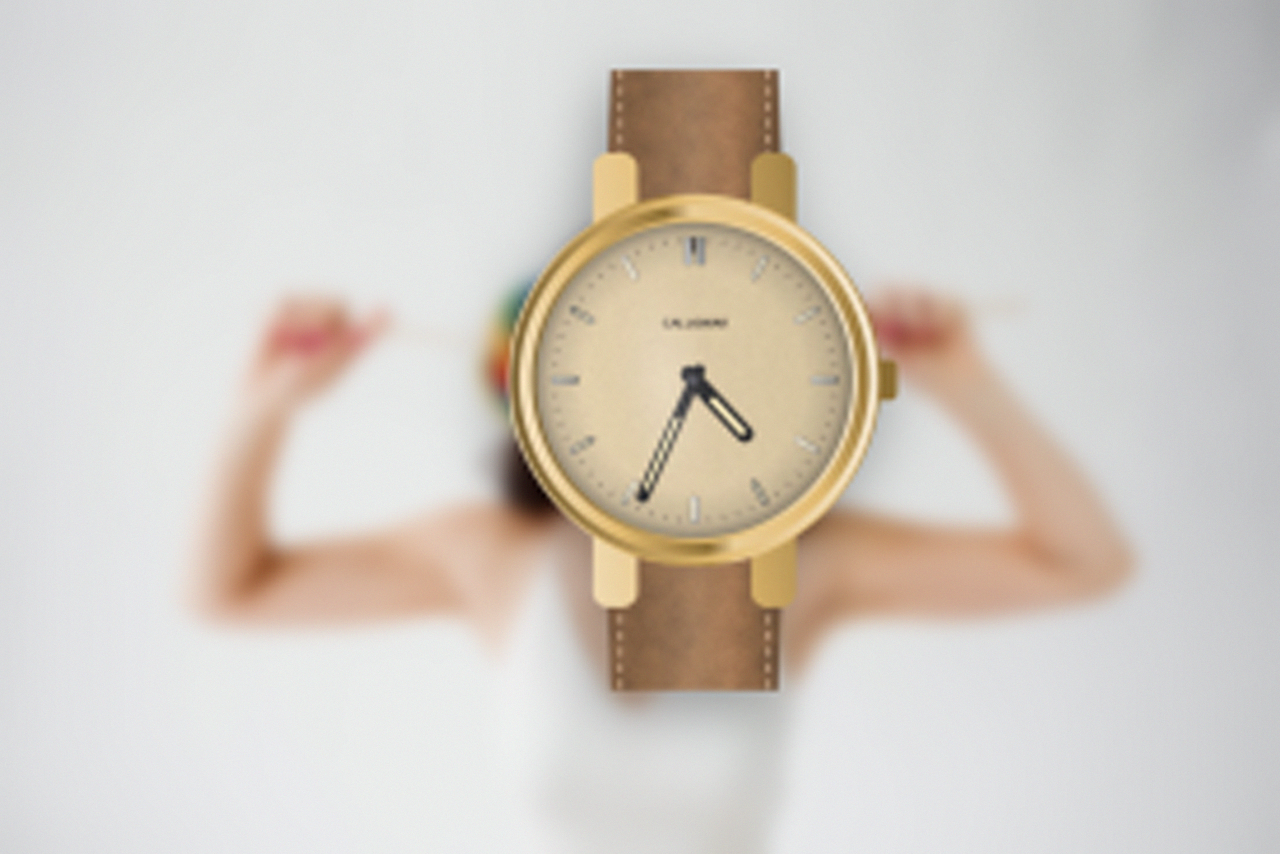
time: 4:34
